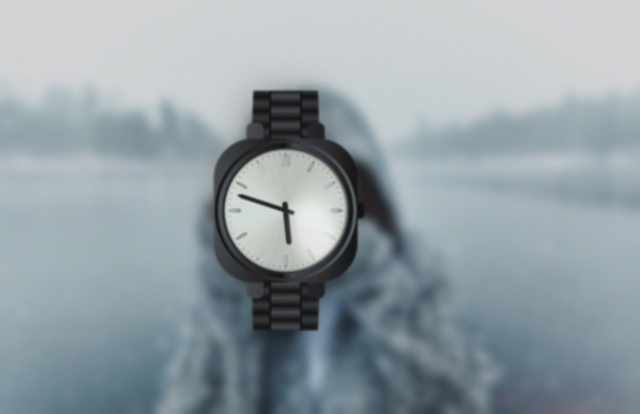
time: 5:48
